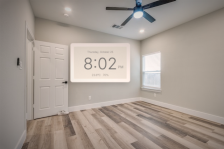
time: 8:02
